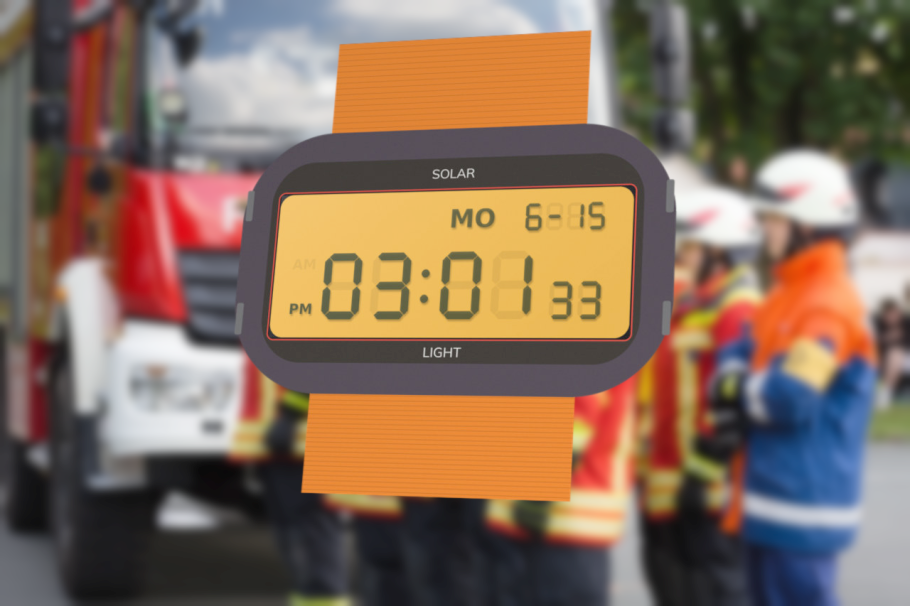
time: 3:01:33
